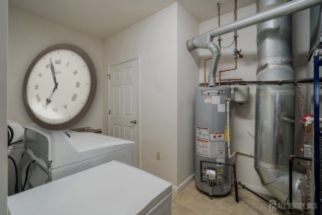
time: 6:57
